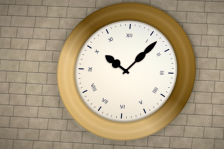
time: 10:07
